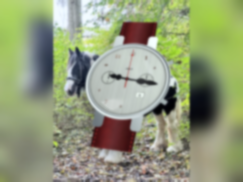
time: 9:16
